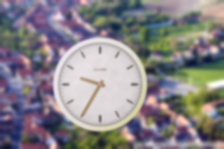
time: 9:35
